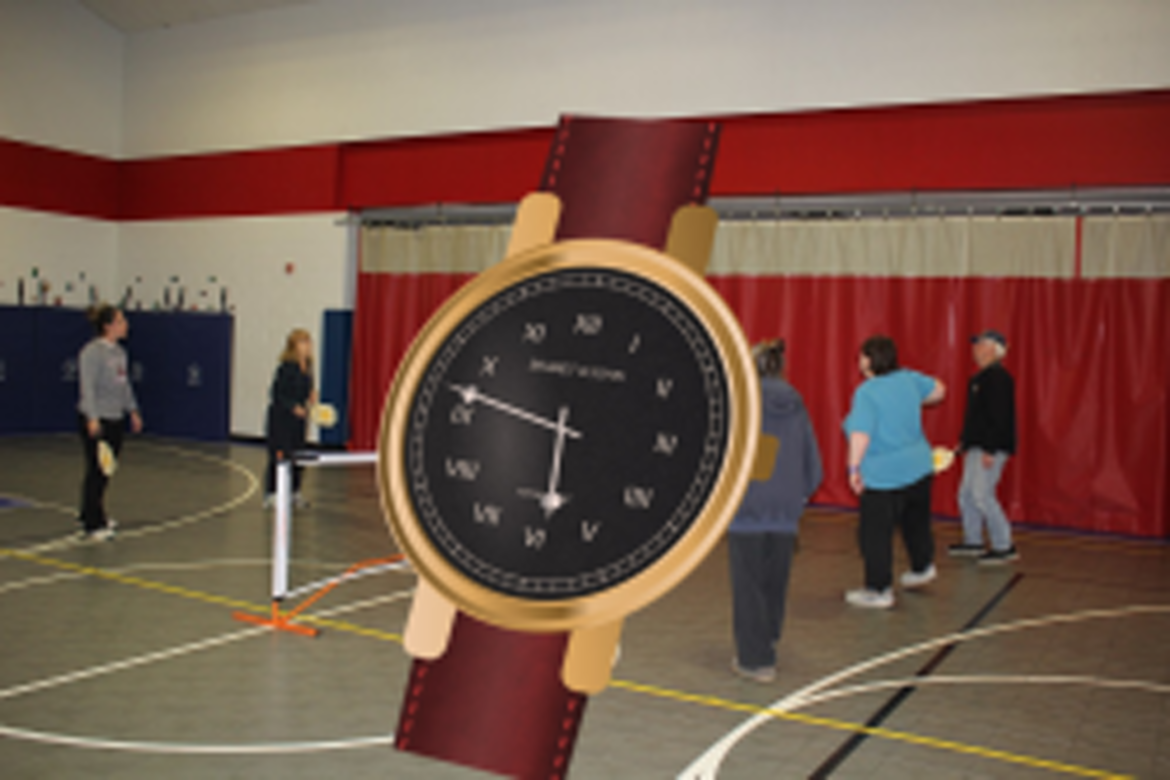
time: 5:47
